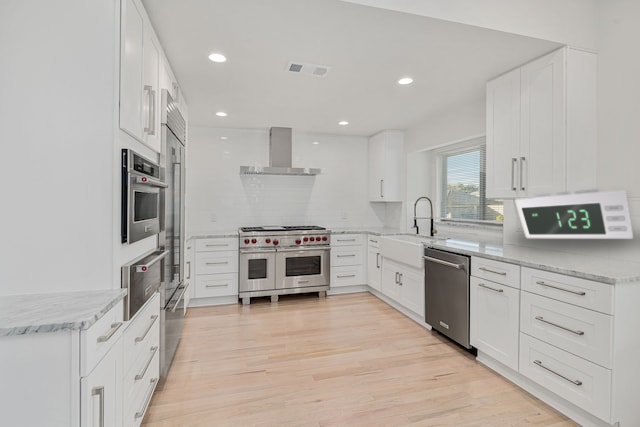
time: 1:23
